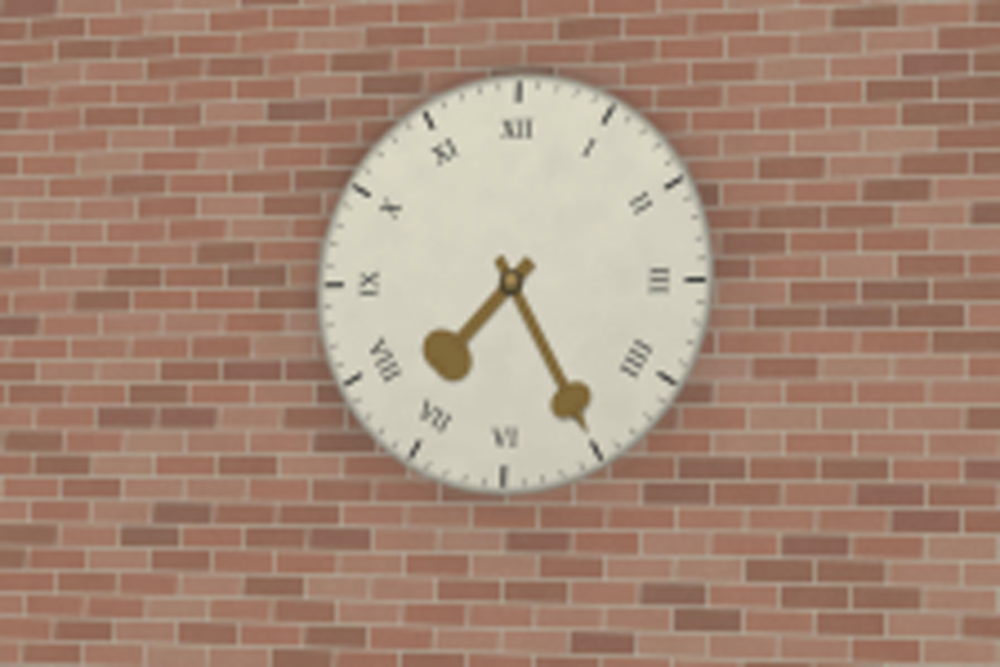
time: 7:25
